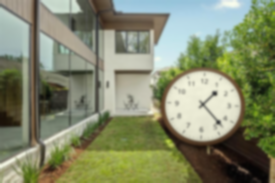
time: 1:23
